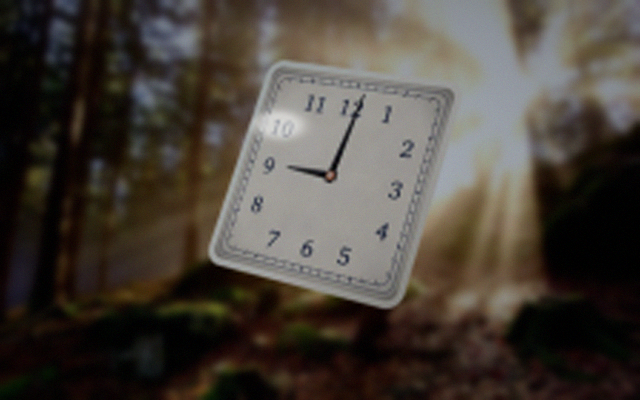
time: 9:01
